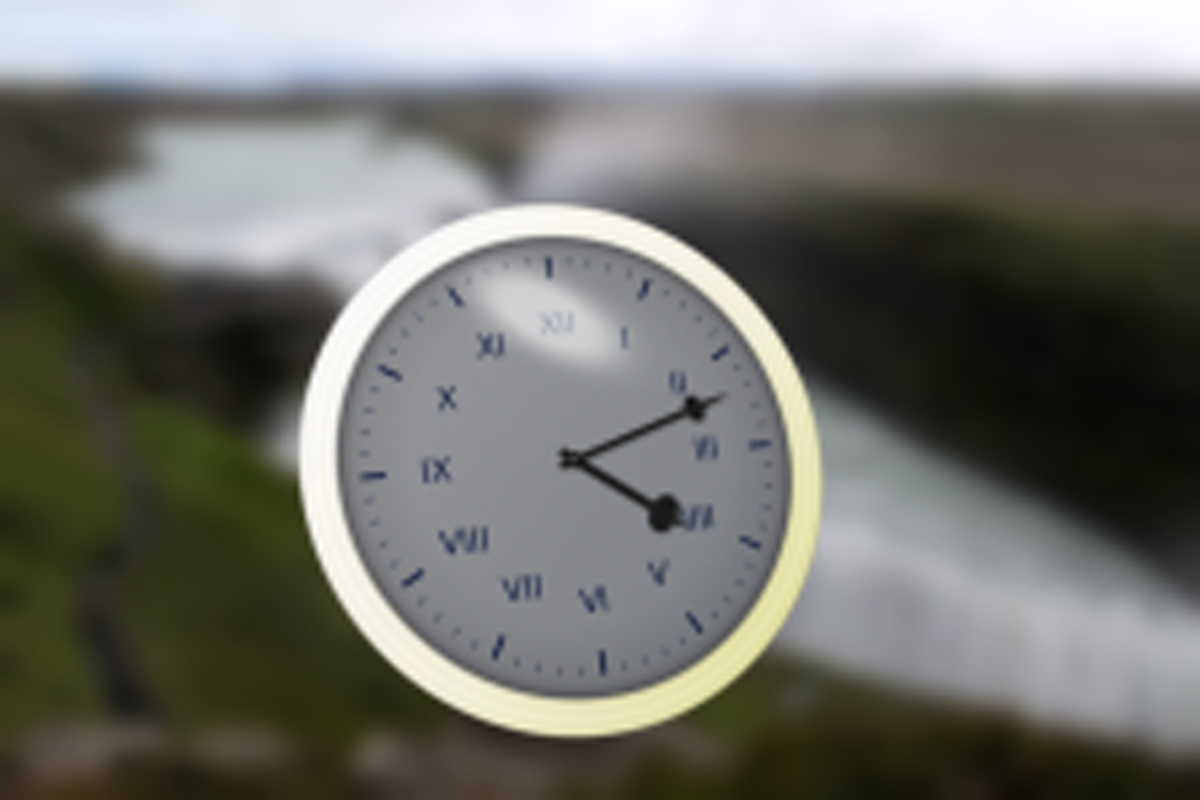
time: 4:12
